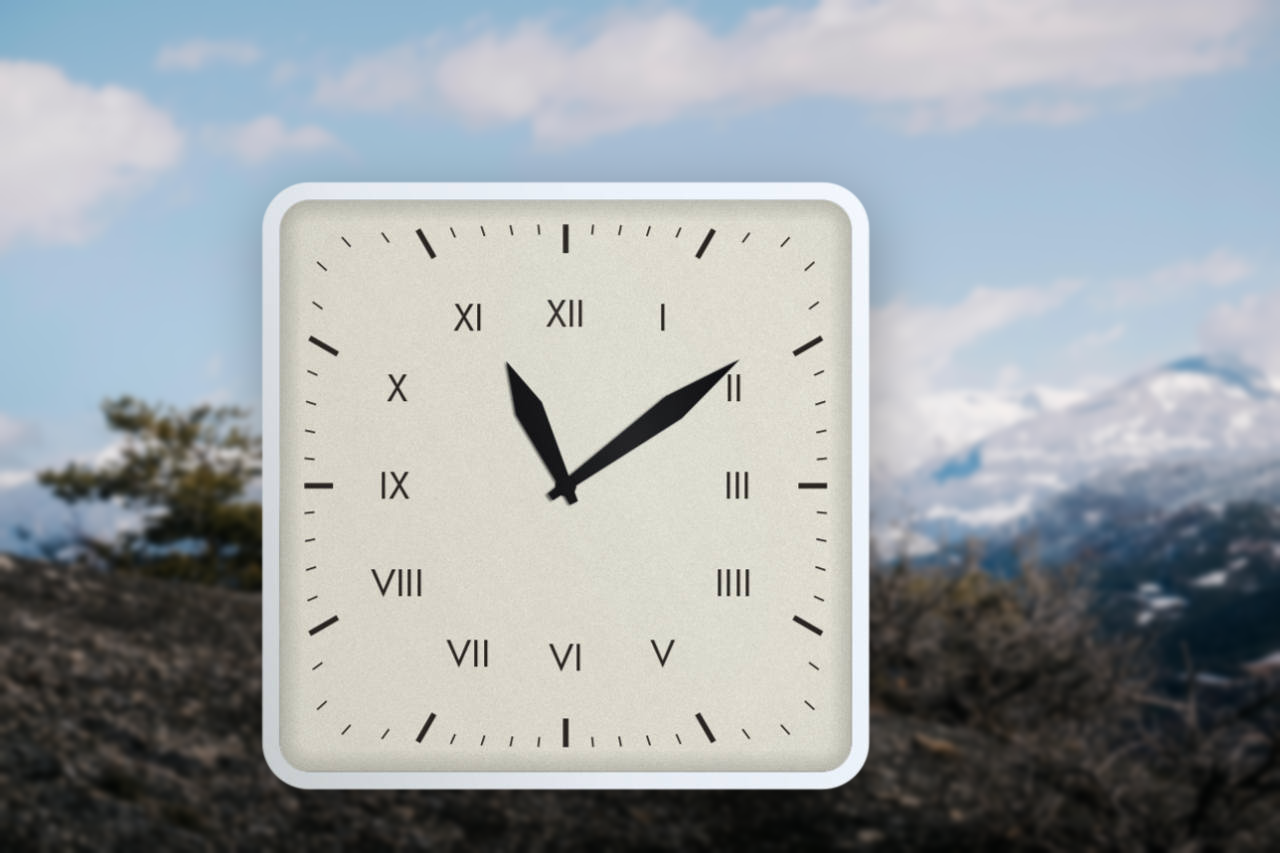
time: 11:09
